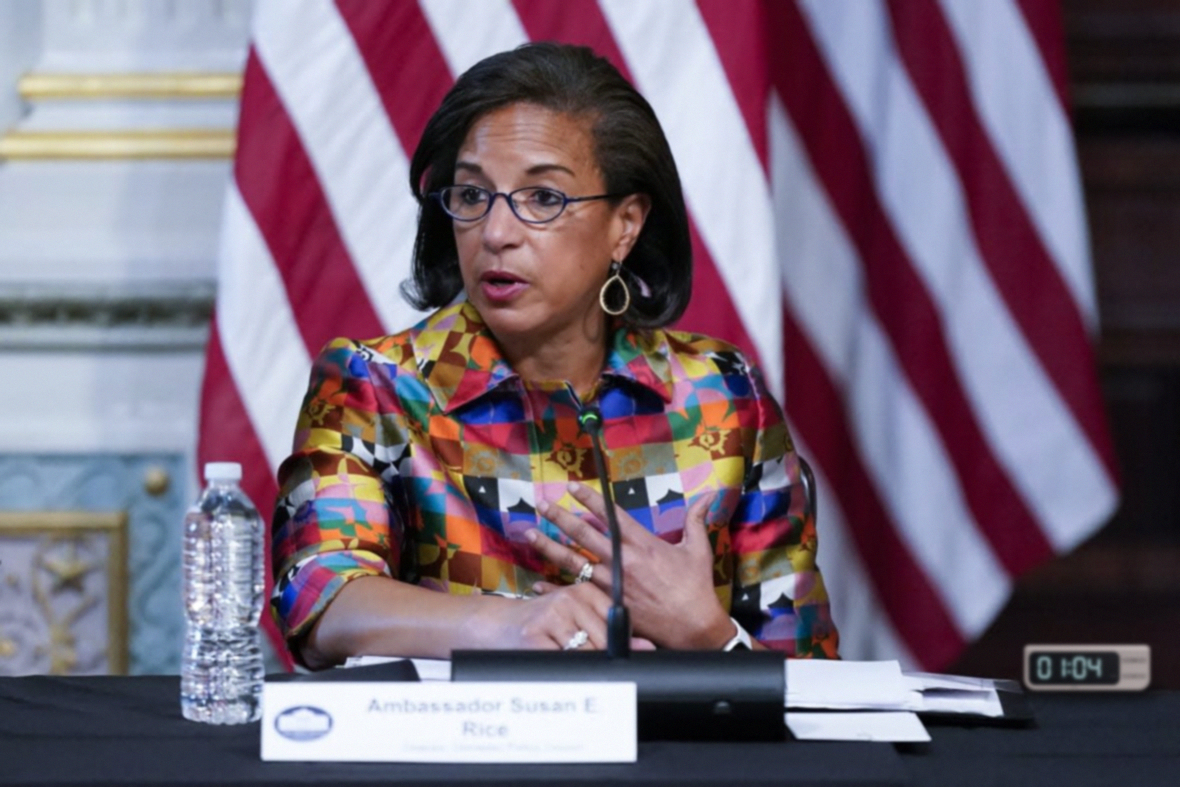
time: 1:04
